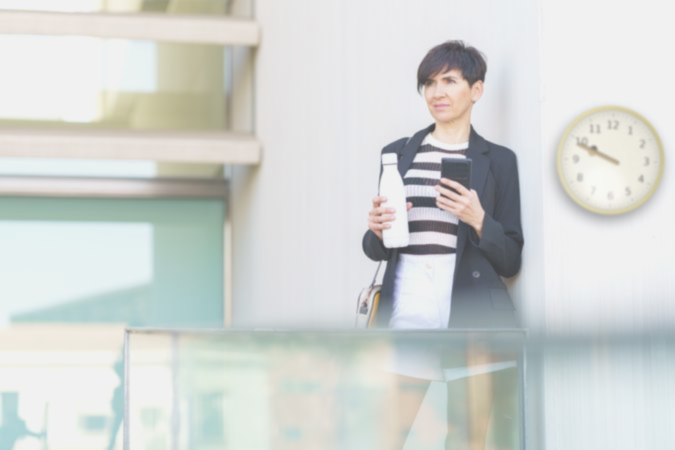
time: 9:49
